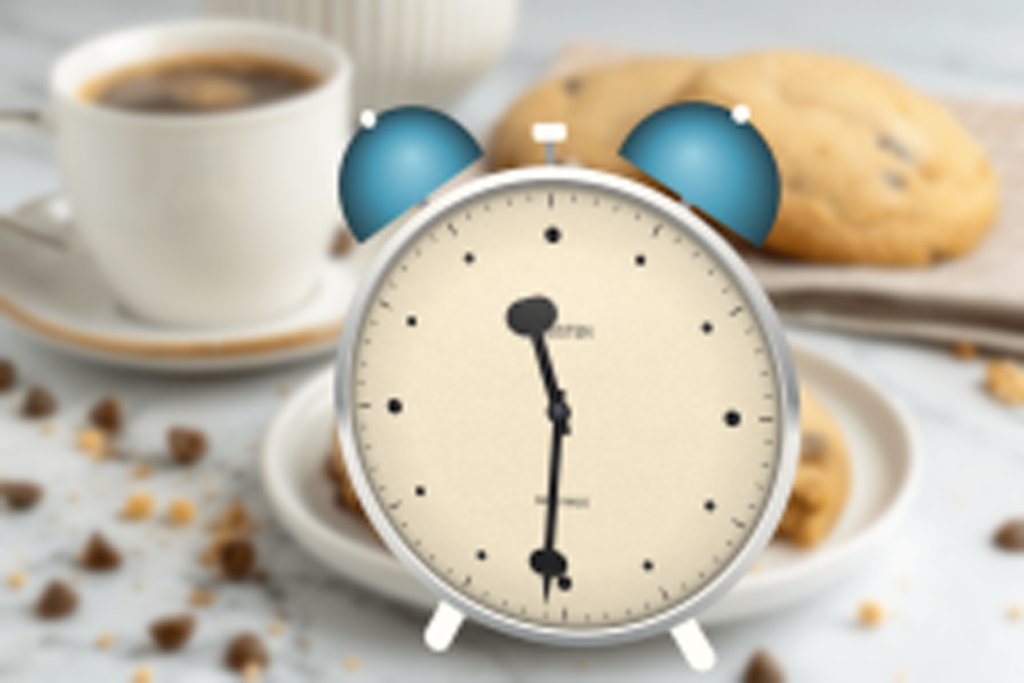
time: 11:31
